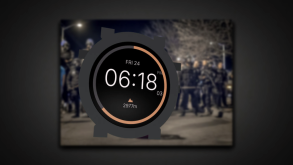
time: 6:18
